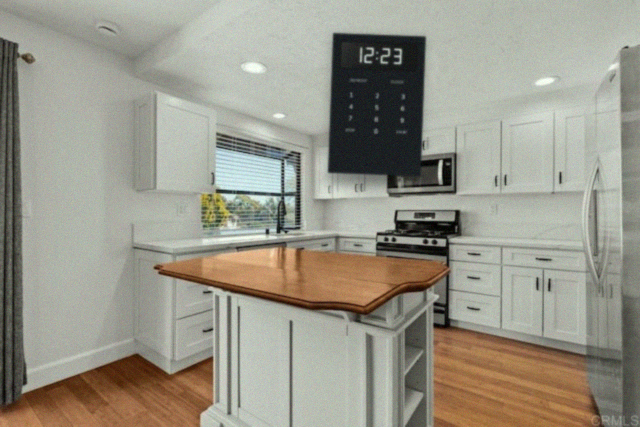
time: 12:23
